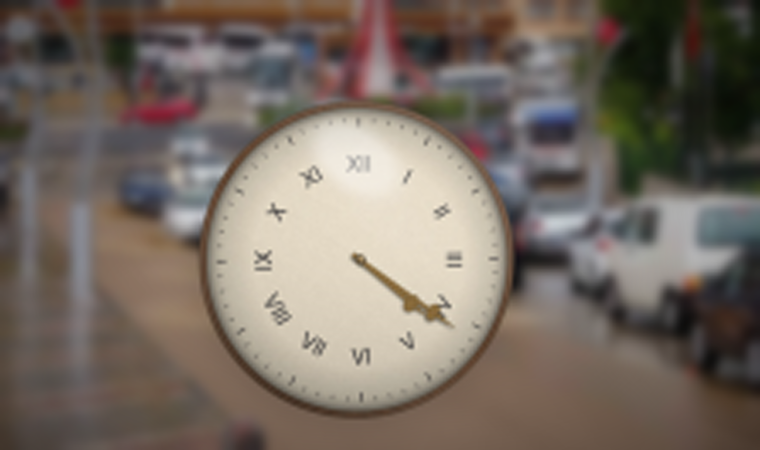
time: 4:21
